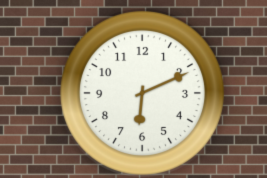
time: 6:11
